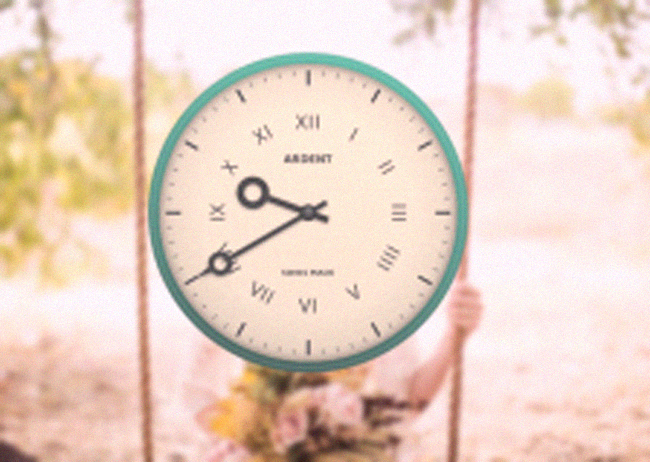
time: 9:40
